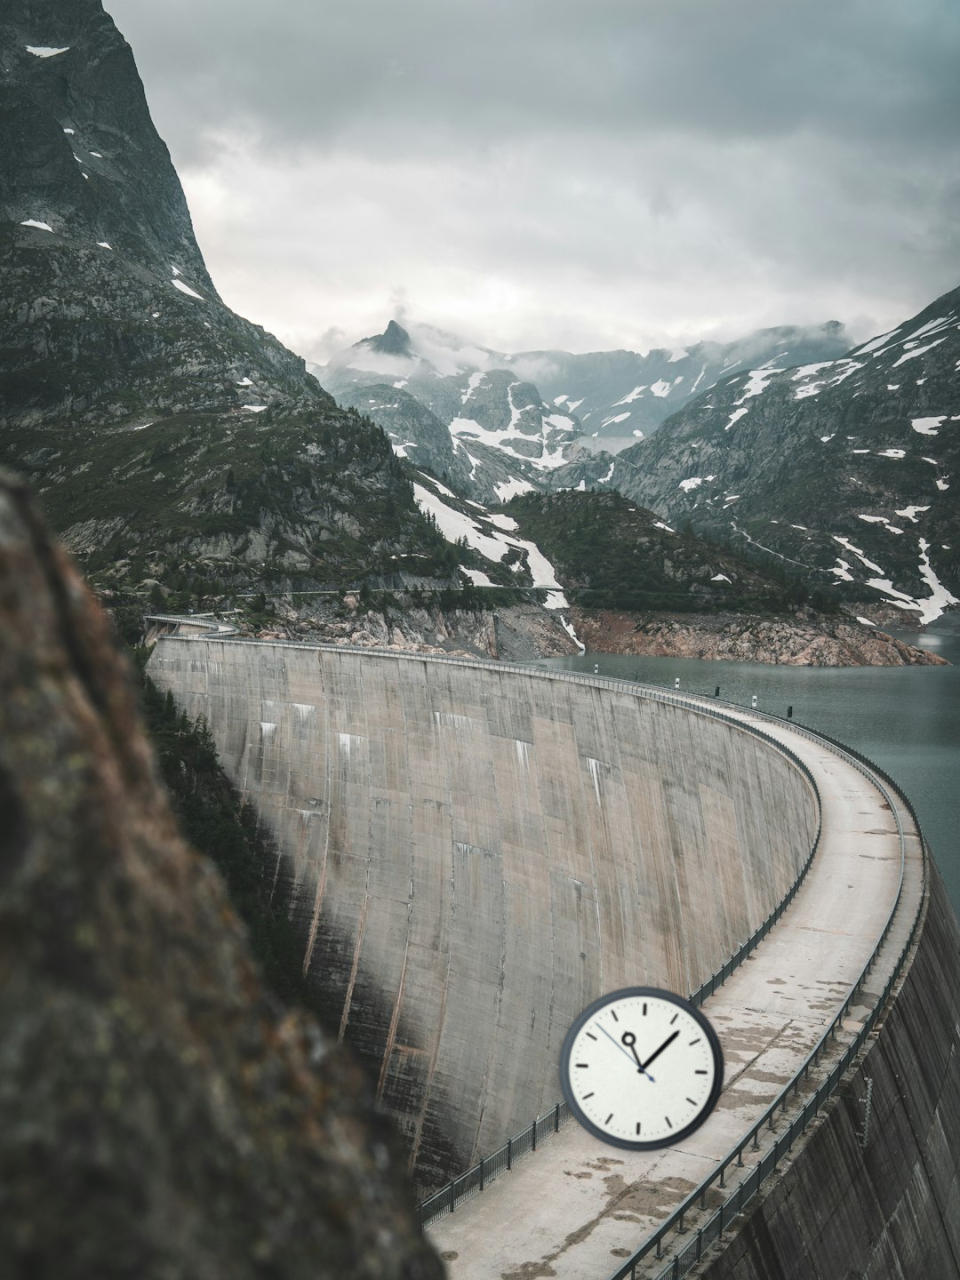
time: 11:06:52
